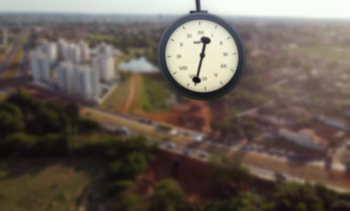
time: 12:33
